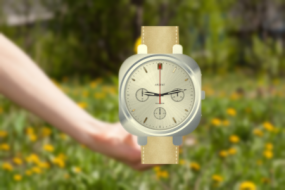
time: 9:13
